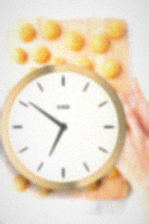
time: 6:51
